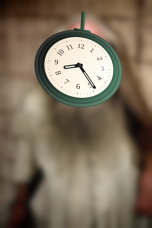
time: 8:24
